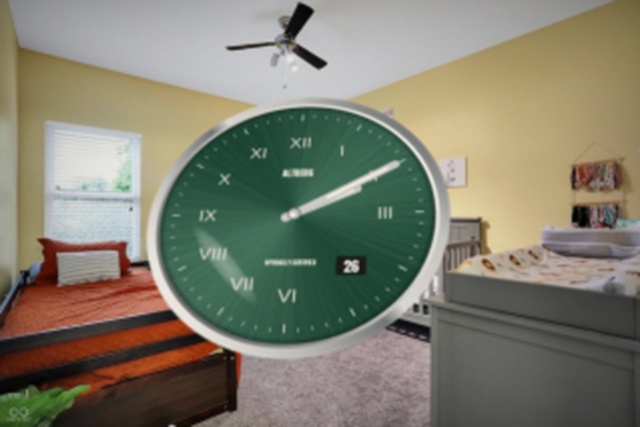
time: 2:10
